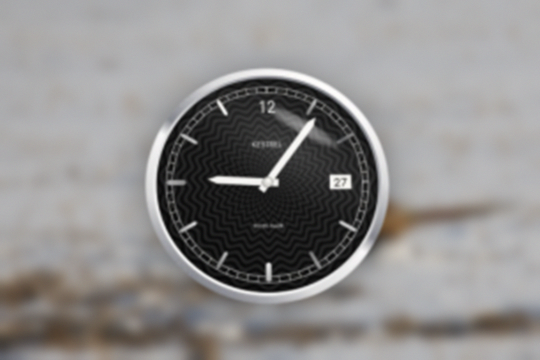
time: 9:06
